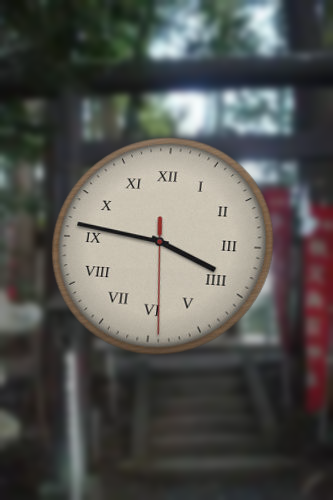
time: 3:46:29
